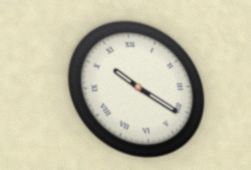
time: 10:21
